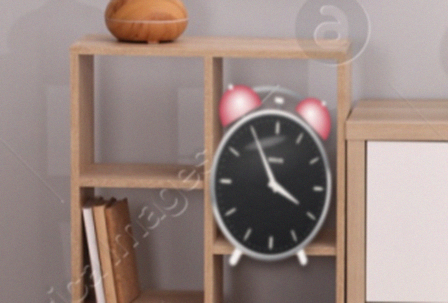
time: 3:55
